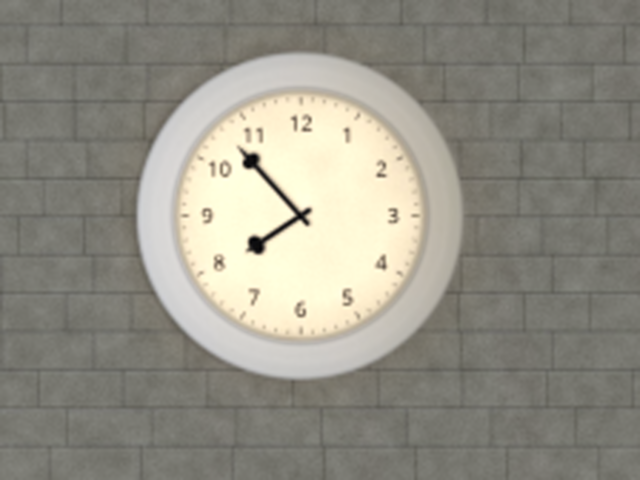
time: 7:53
